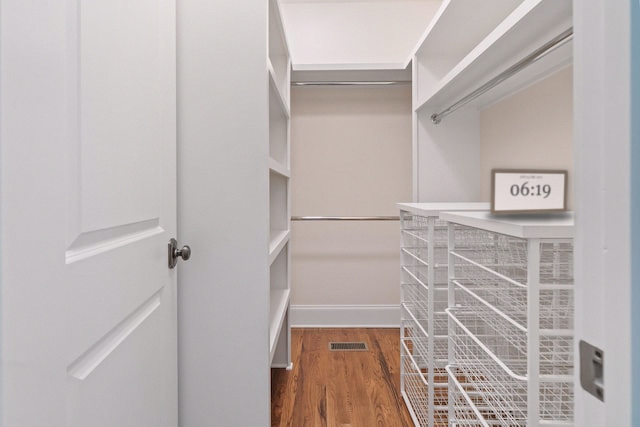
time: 6:19
